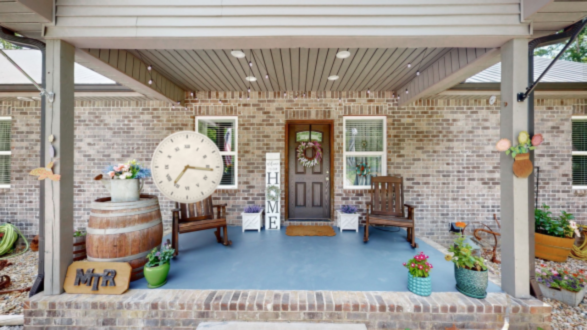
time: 7:16
